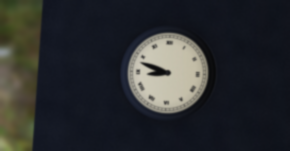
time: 8:48
